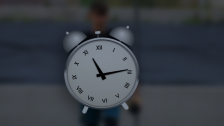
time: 11:14
